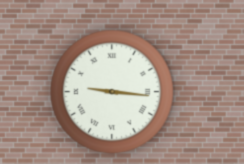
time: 9:16
